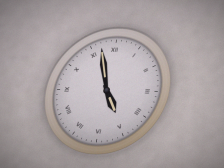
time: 4:57
